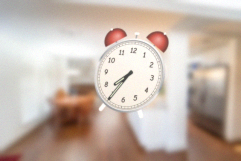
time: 7:35
